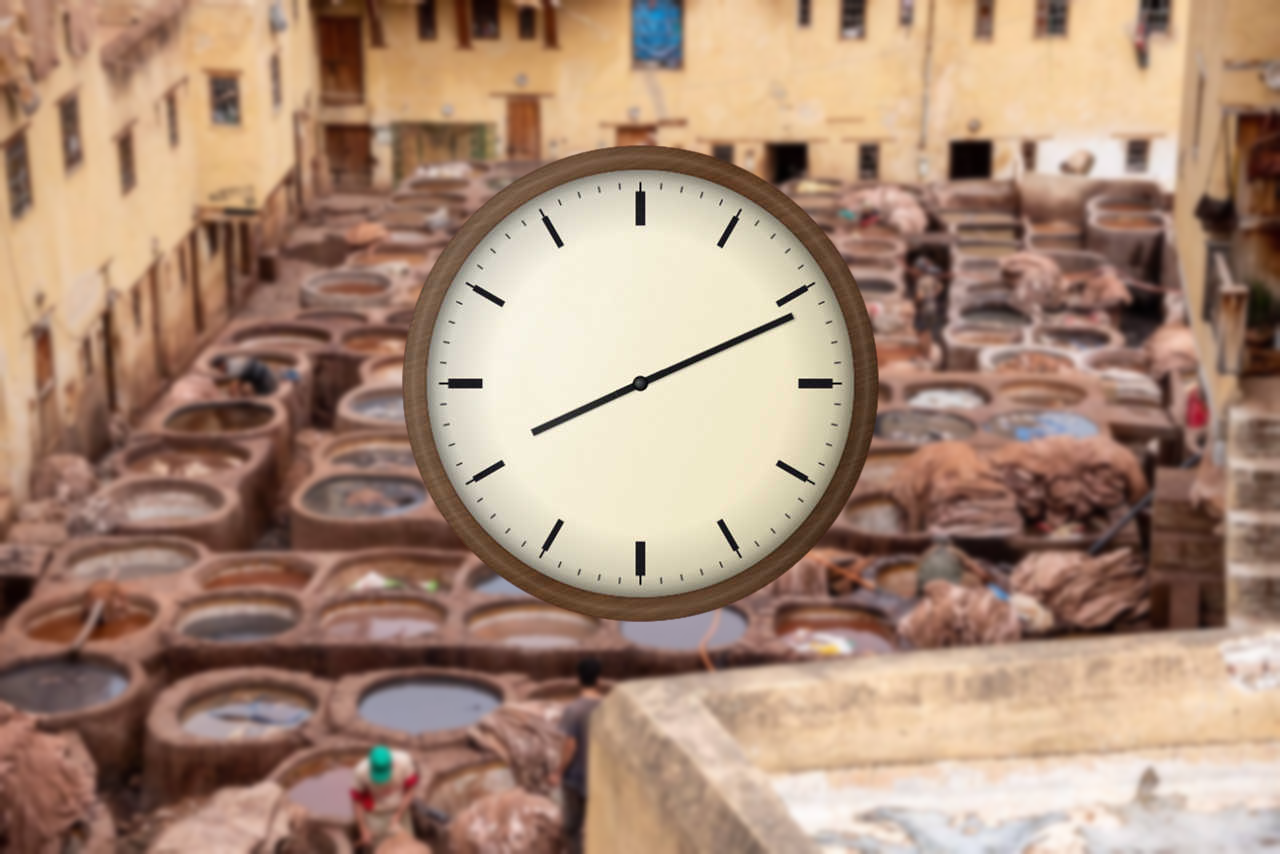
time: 8:11
